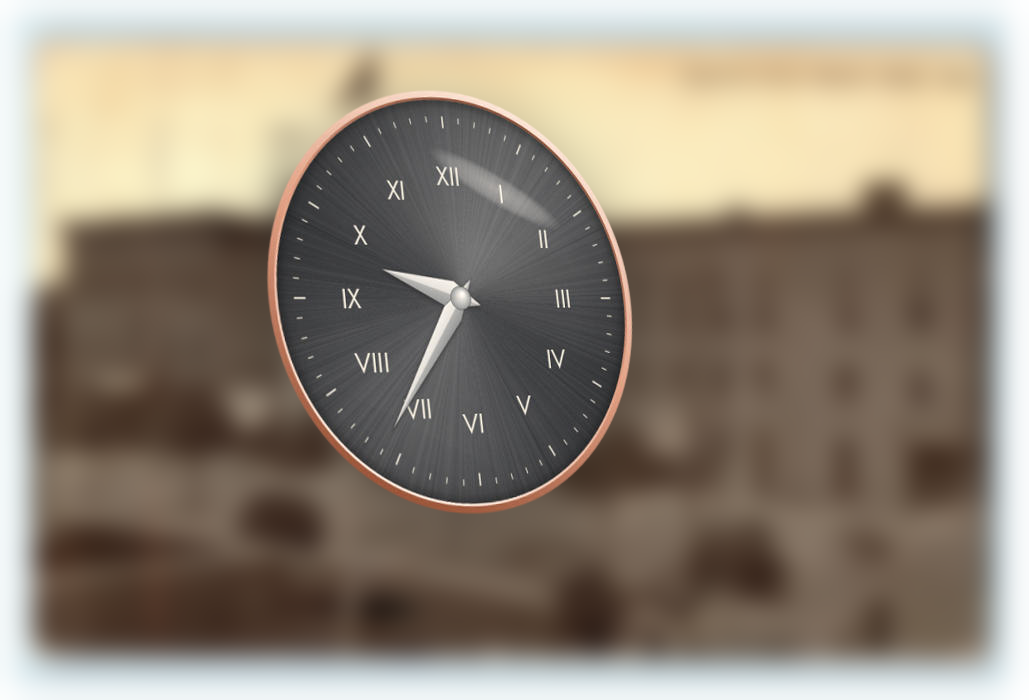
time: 9:36
